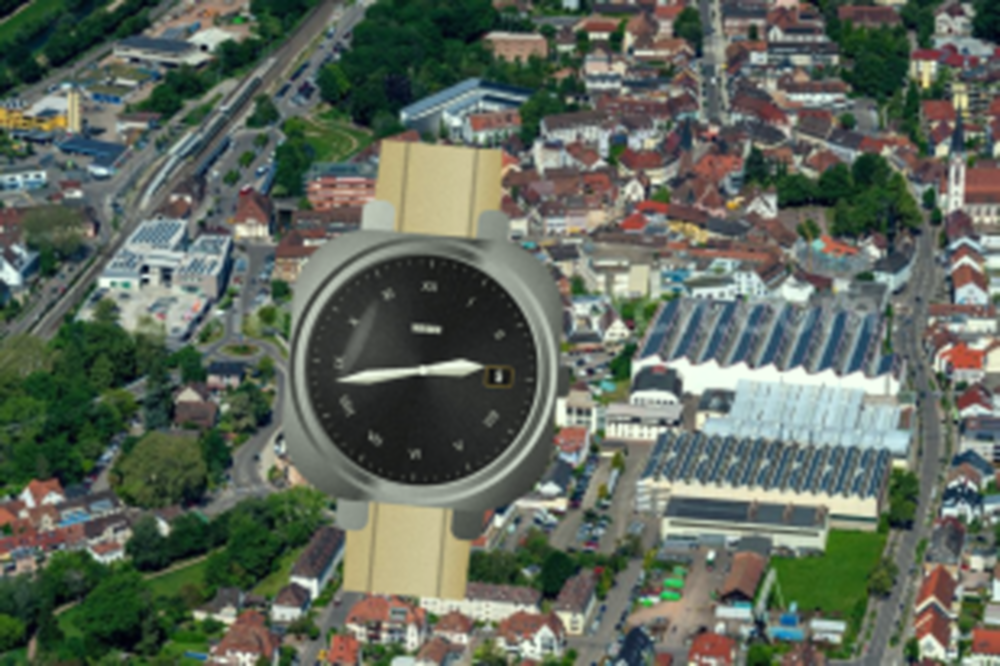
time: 2:43
